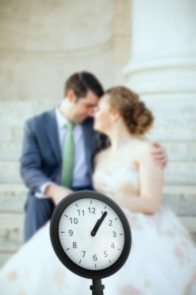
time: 1:06
